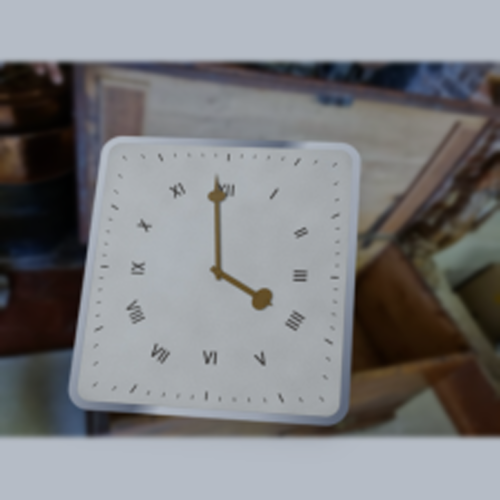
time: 3:59
